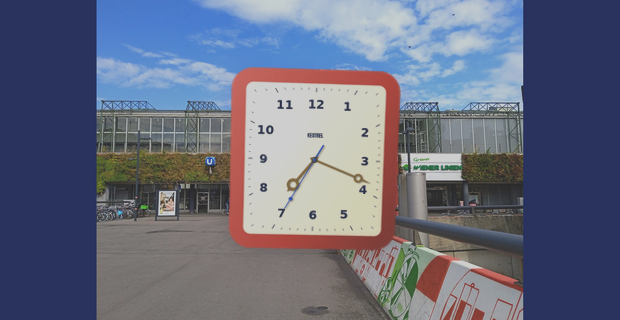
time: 7:18:35
